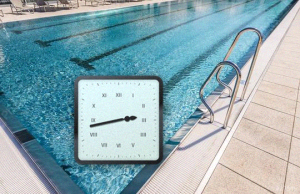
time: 2:43
